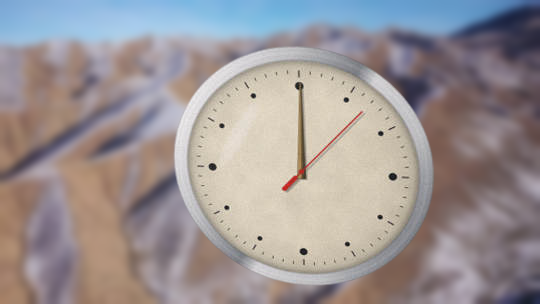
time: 12:00:07
